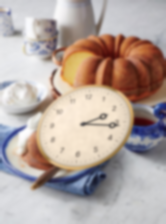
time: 2:16
